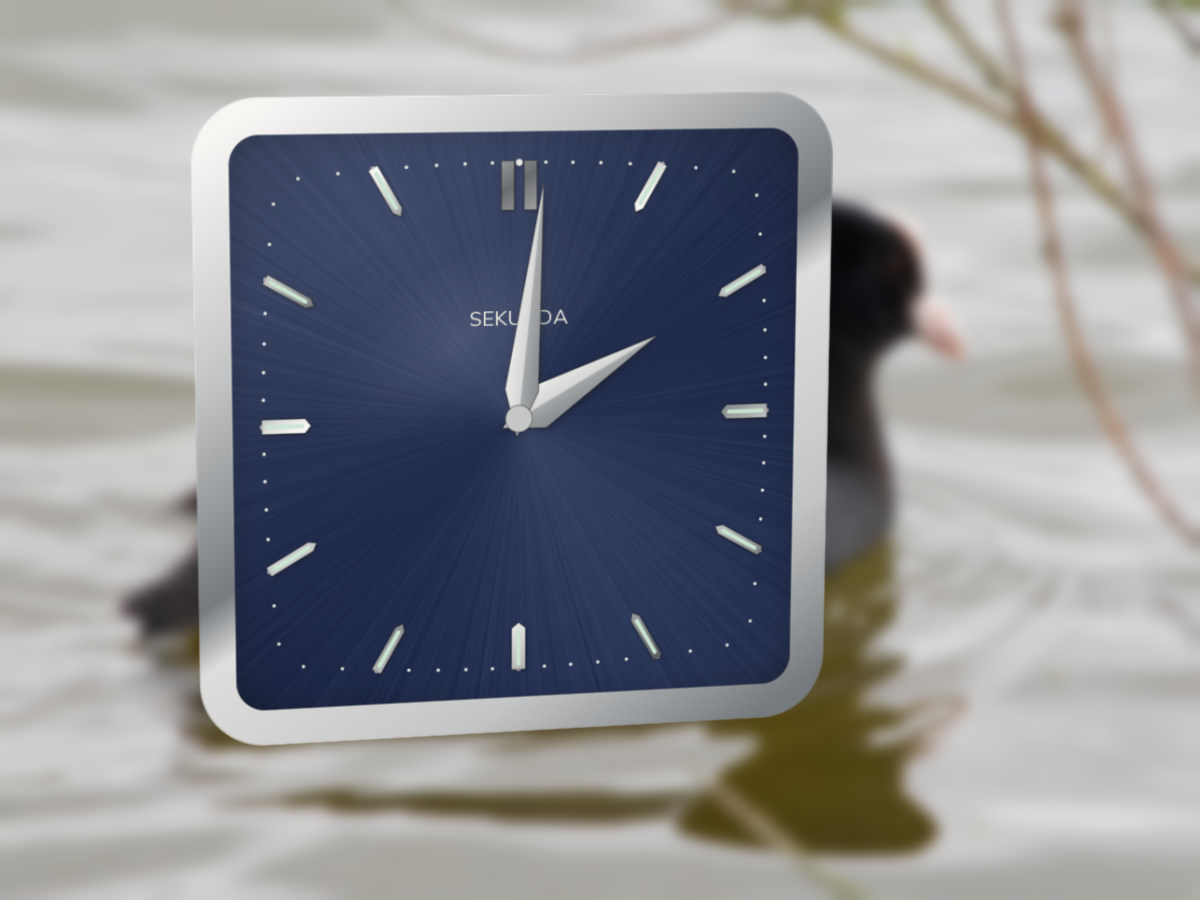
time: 2:01
